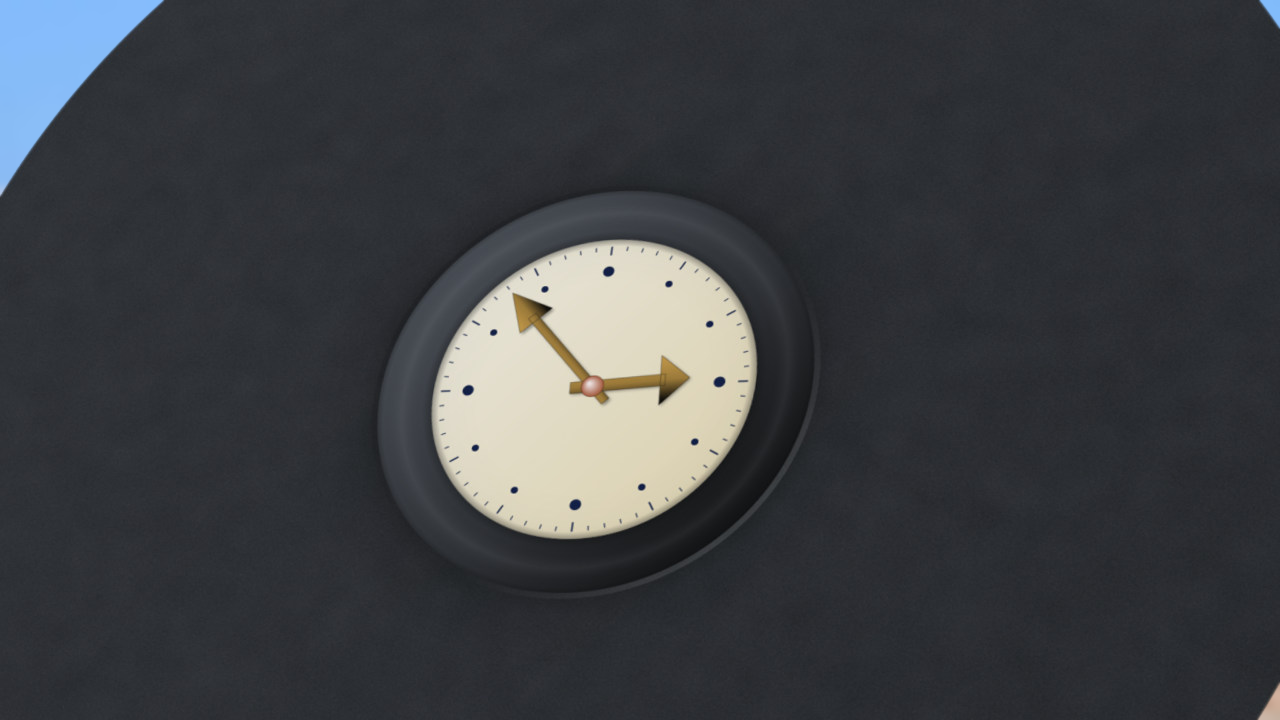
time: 2:53
